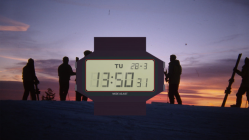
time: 13:50:31
